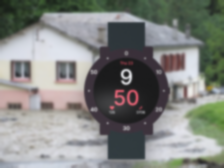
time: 9:50
